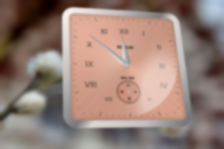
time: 11:52
